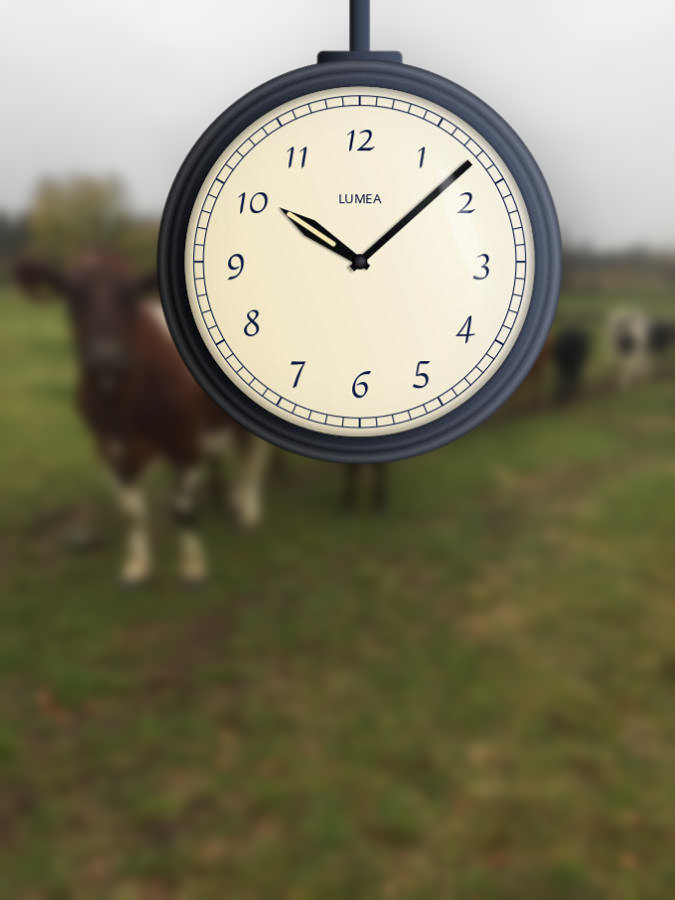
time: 10:08
